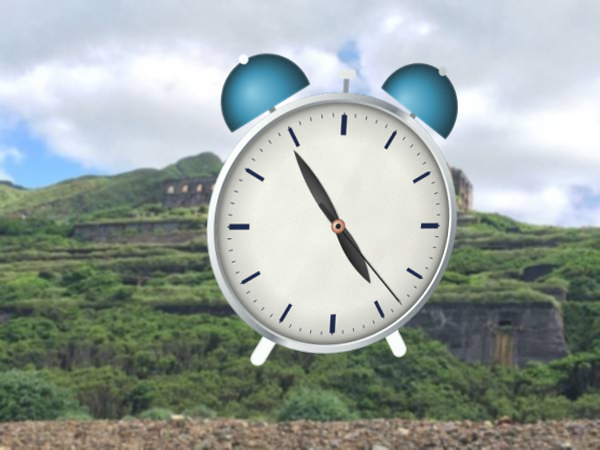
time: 4:54:23
